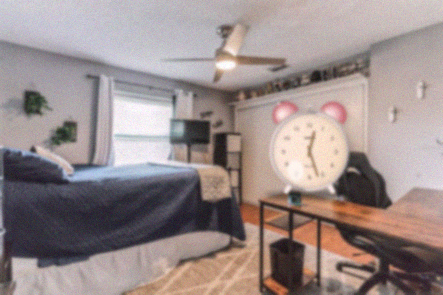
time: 12:27
